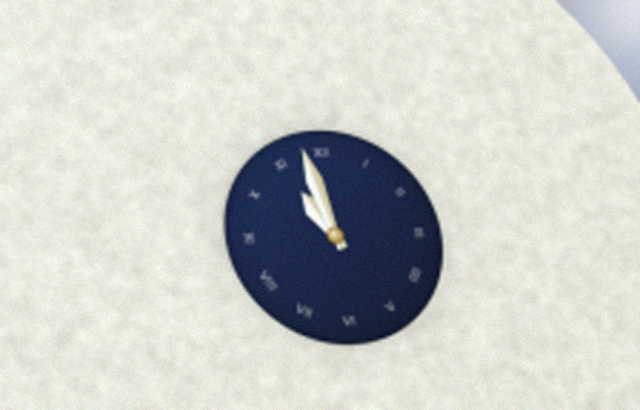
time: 10:58
